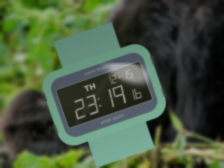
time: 23:19:16
